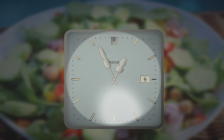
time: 12:56
